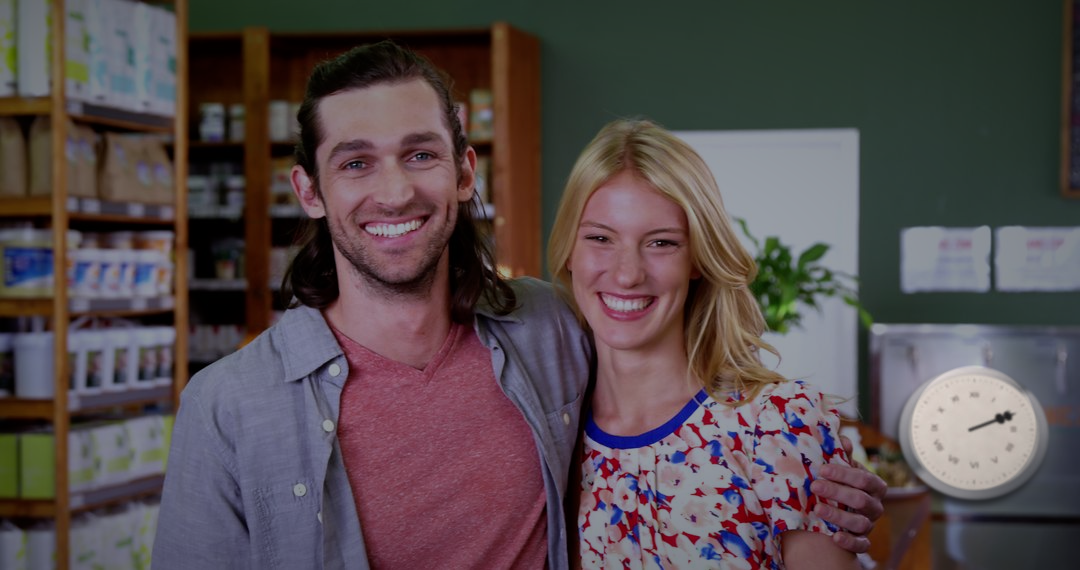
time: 2:11
